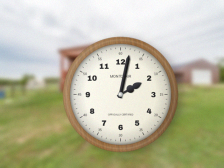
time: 2:02
